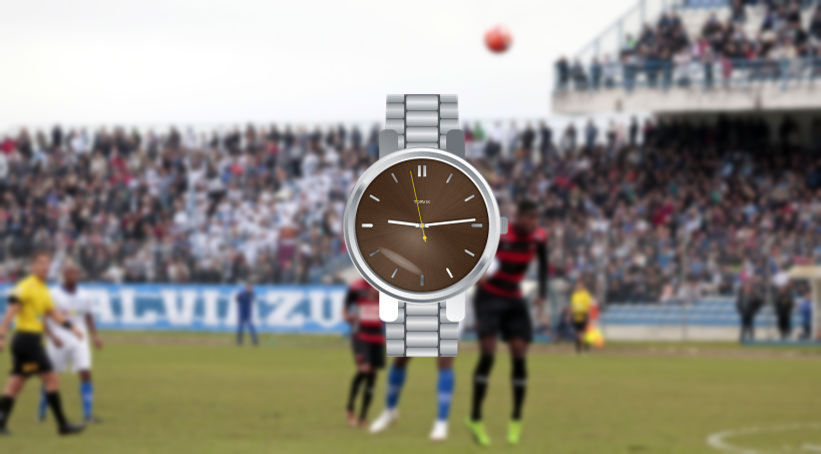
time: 9:13:58
